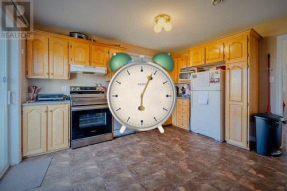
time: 6:04
